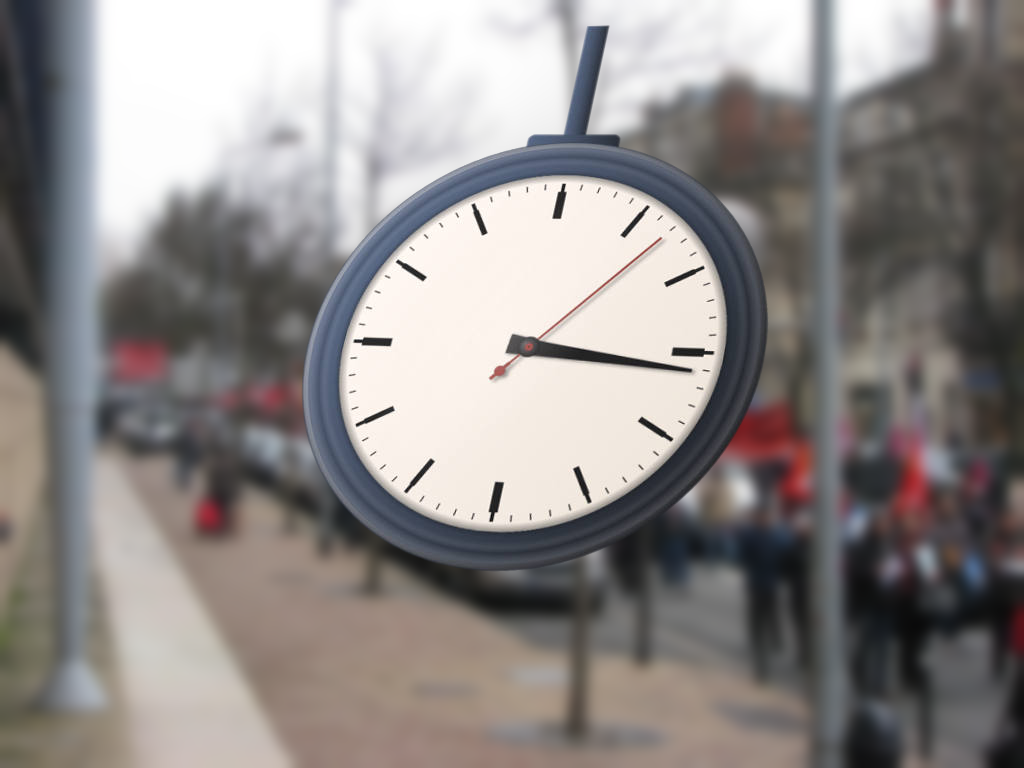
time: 3:16:07
